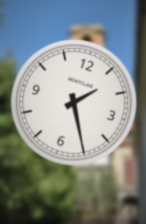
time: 1:25
